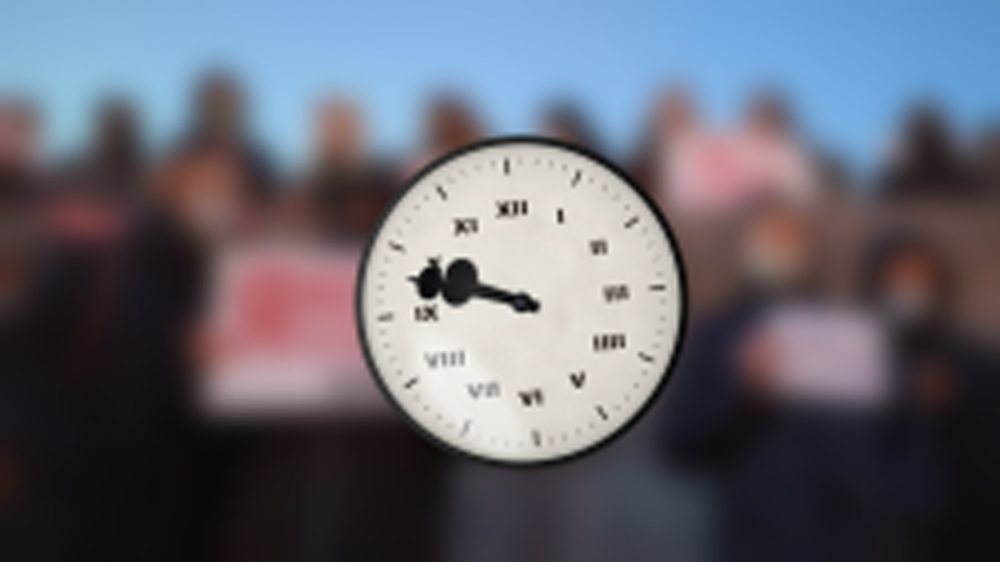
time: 9:48
